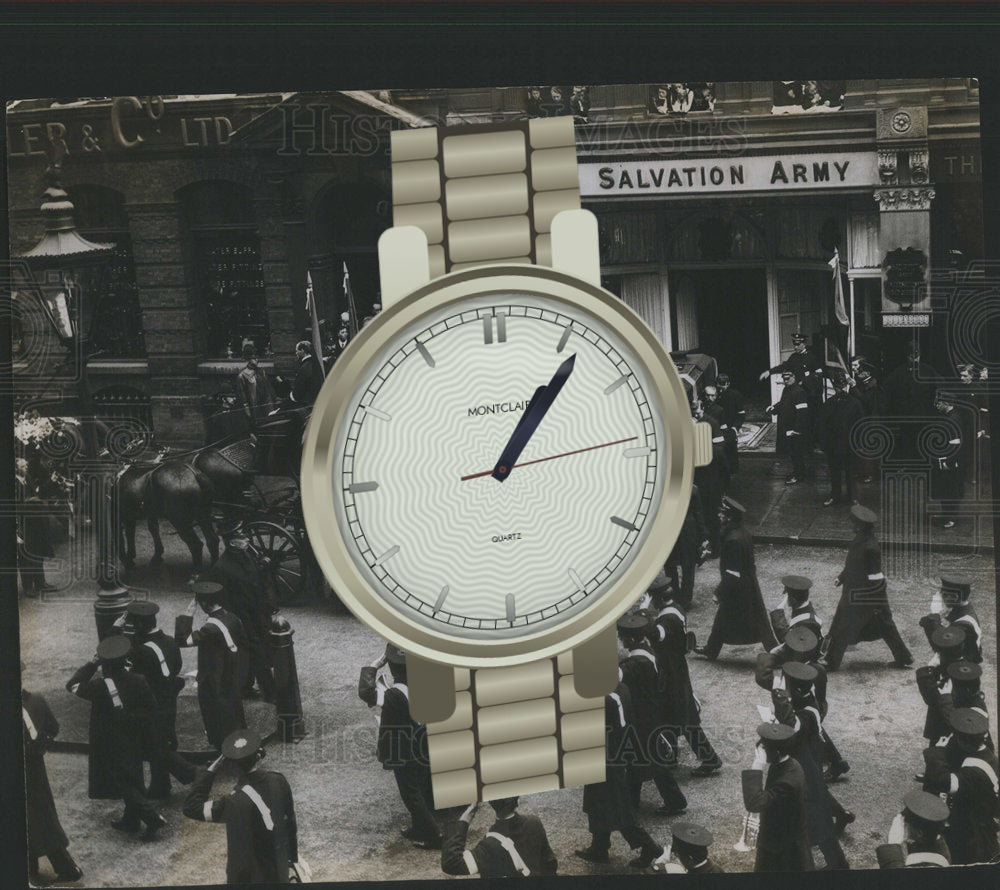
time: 1:06:14
